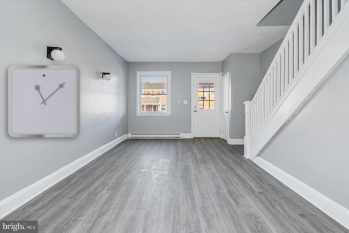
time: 11:08
